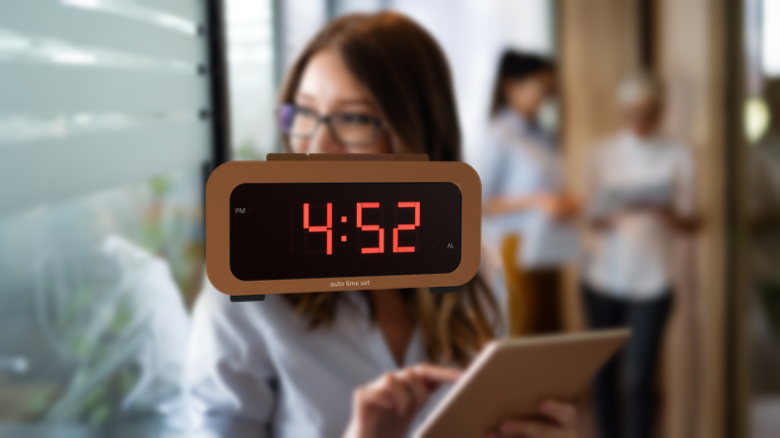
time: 4:52
